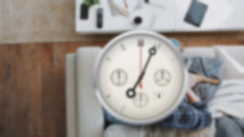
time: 7:04
